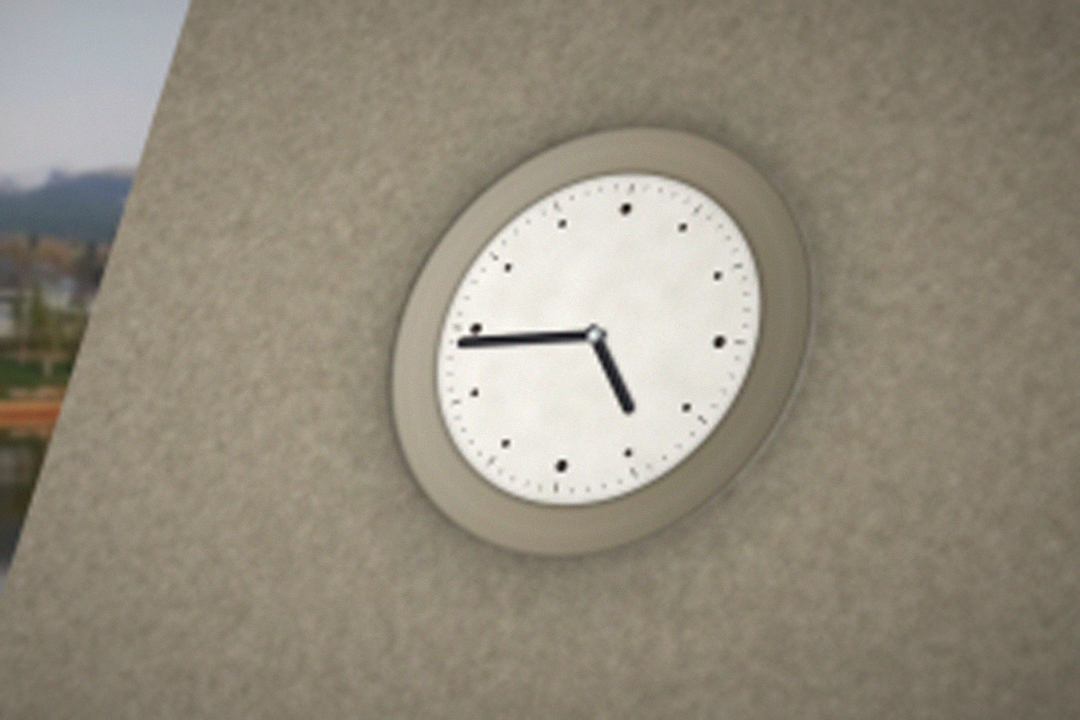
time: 4:44
